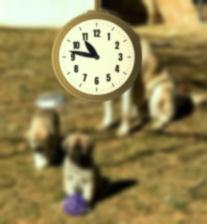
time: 10:47
